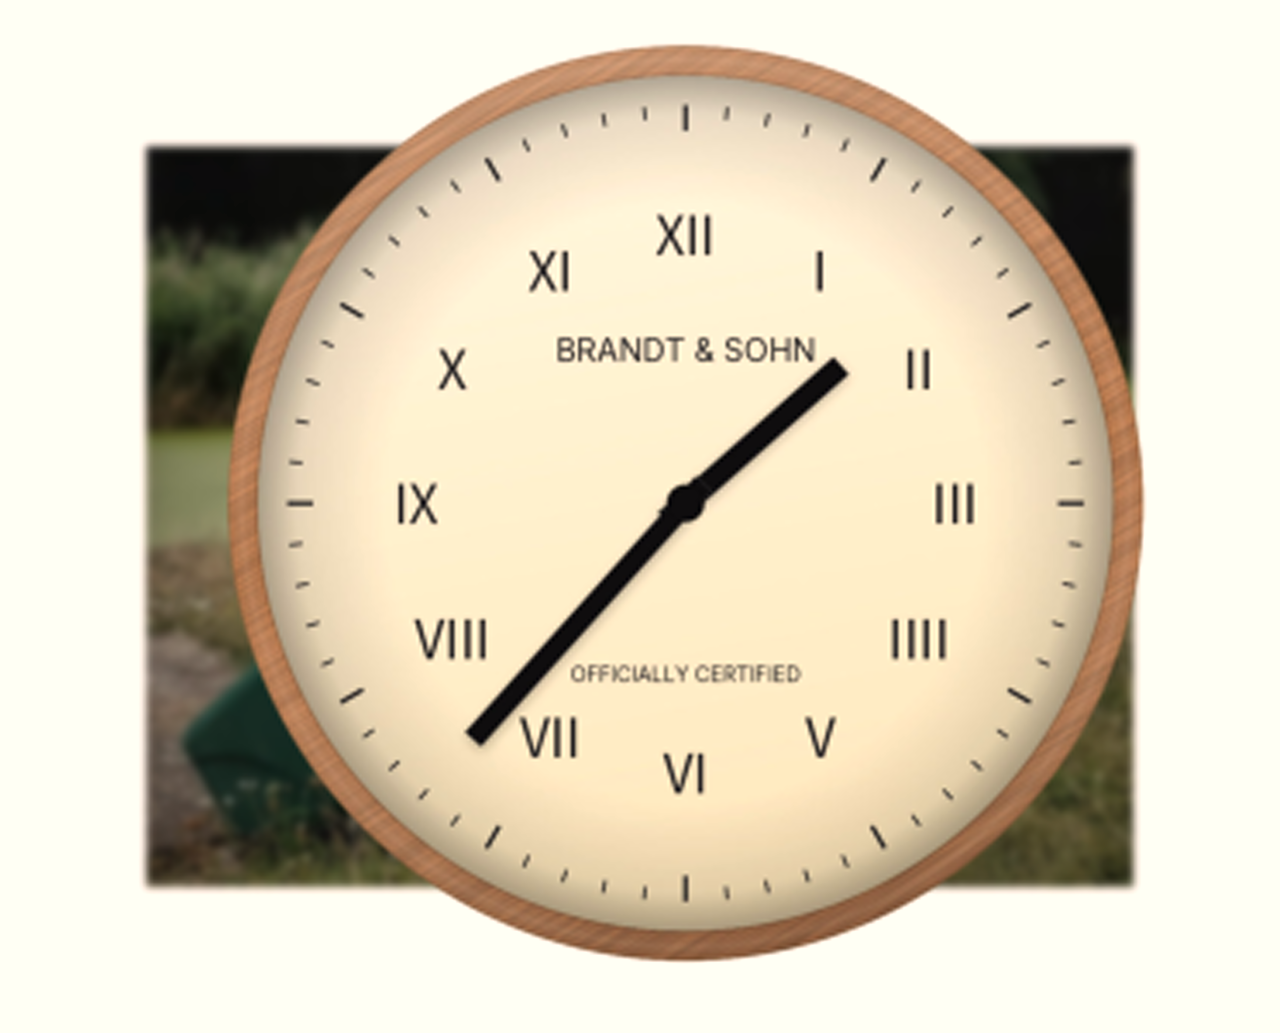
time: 1:37
